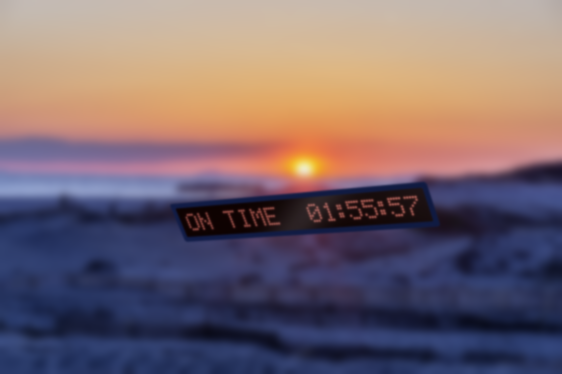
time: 1:55:57
